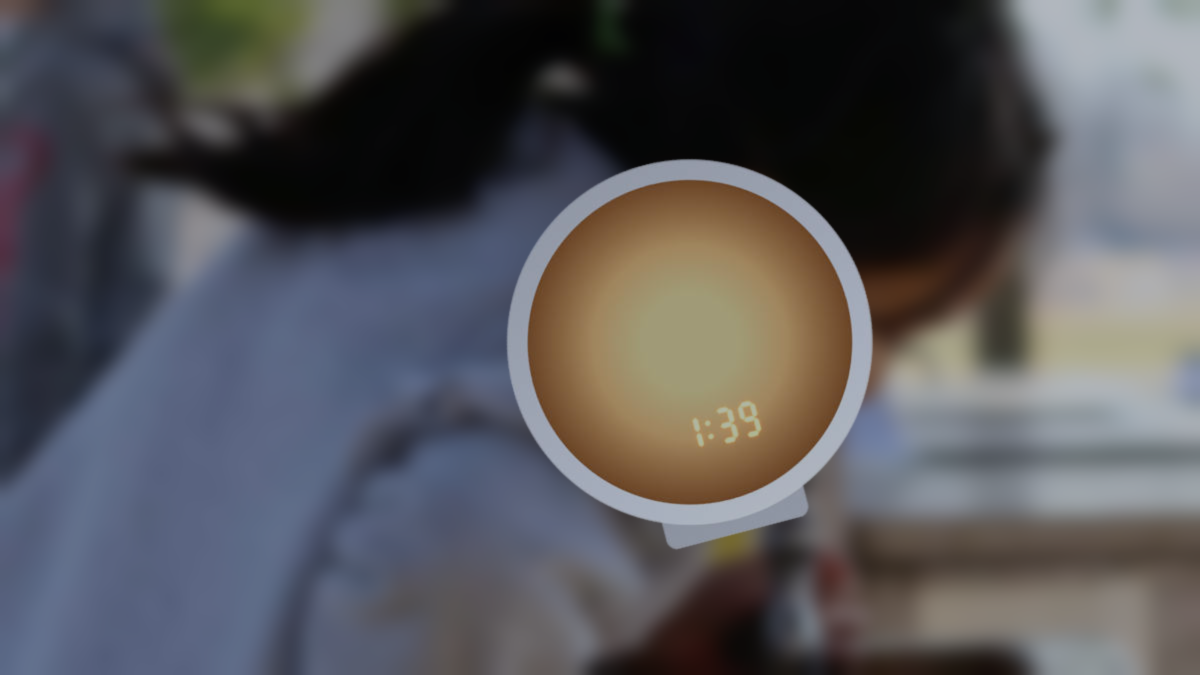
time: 1:39
